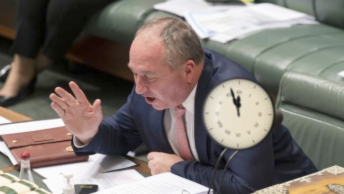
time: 11:57
